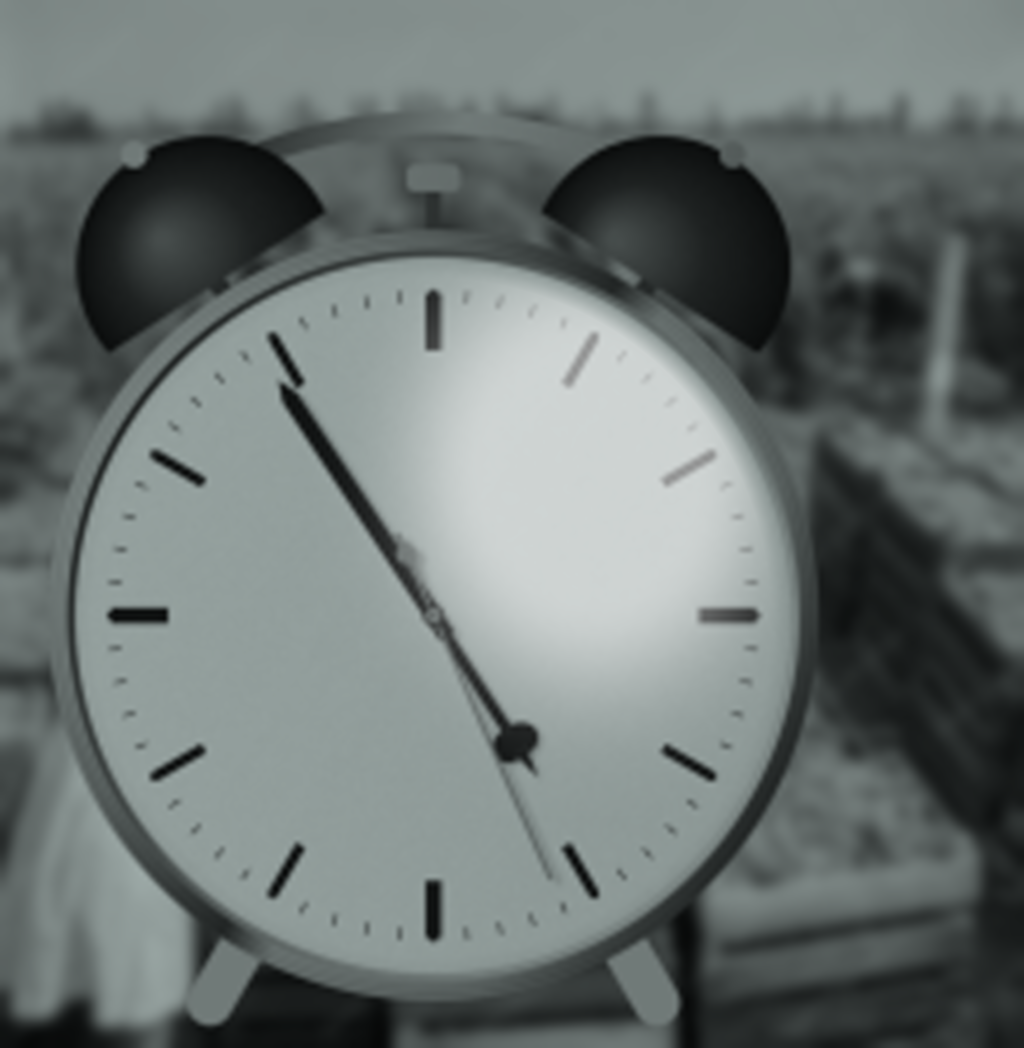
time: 4:54:26
